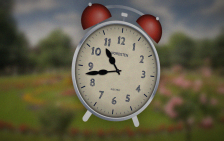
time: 10:43
